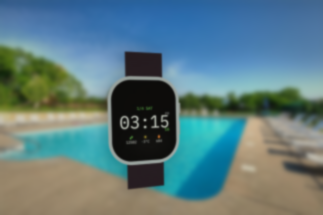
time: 3:15
